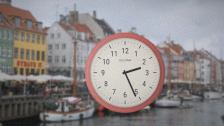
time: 2:26
